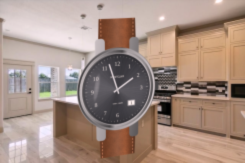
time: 1:57
